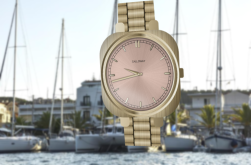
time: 9:43
